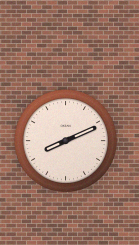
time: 8:11
